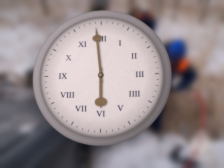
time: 5:59
